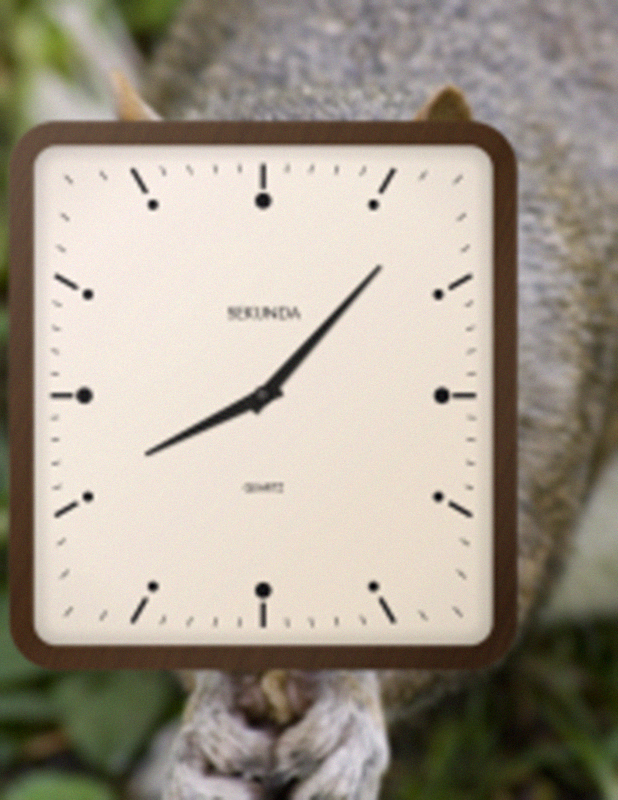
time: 8:07
